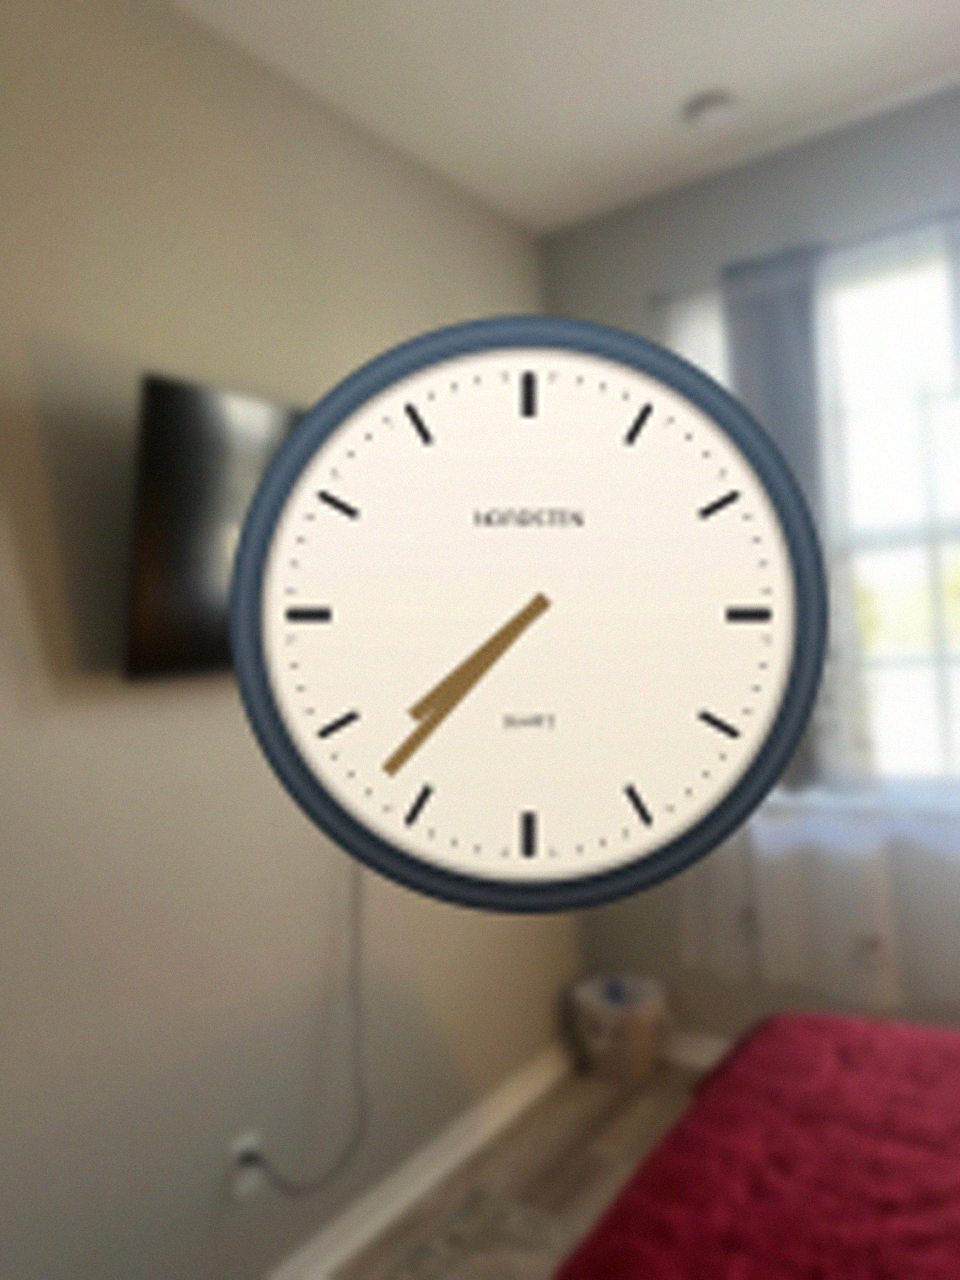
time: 7:37
